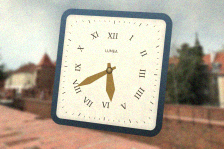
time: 5:40
